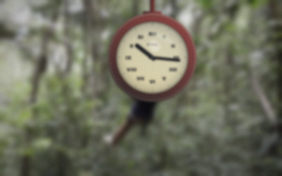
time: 10:16
